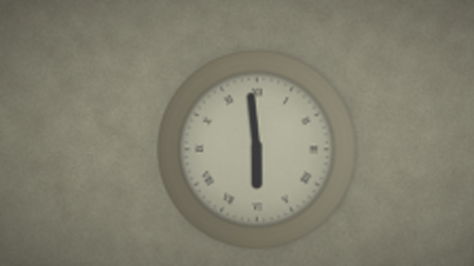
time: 5:59
